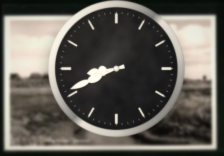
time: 8:41
